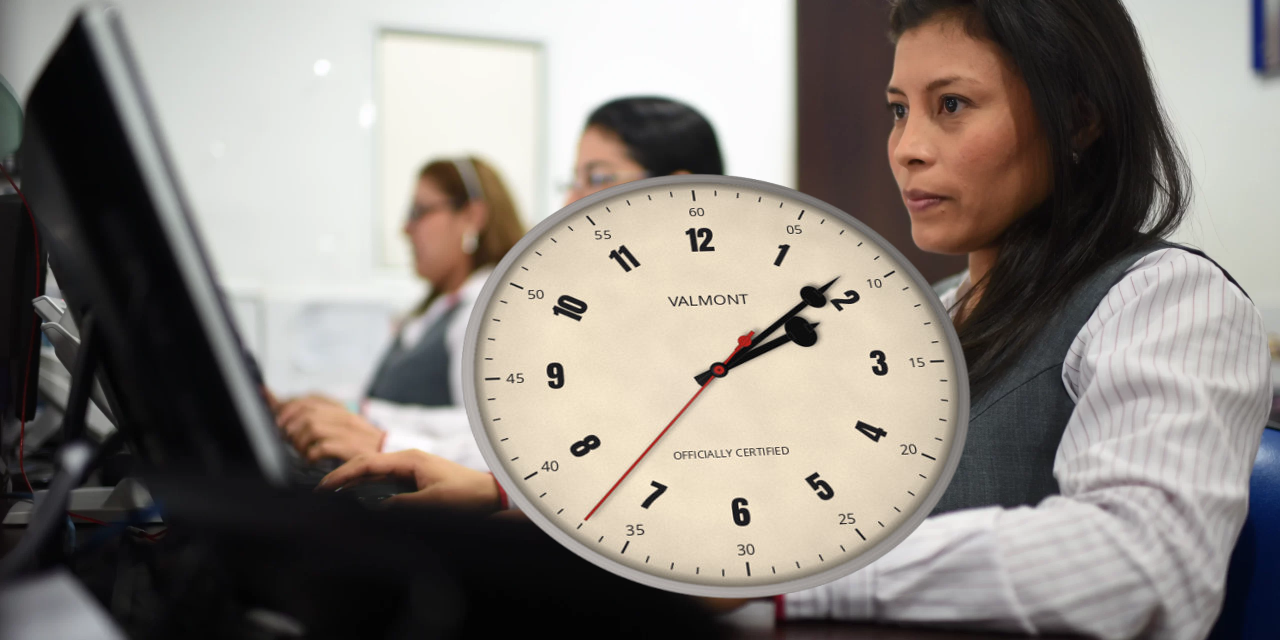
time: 2:08:37
